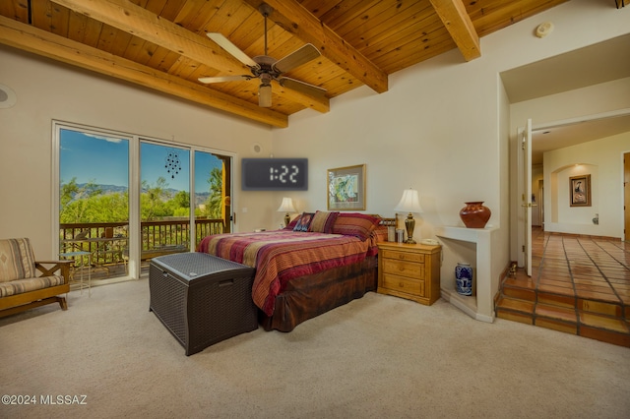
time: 1:22
